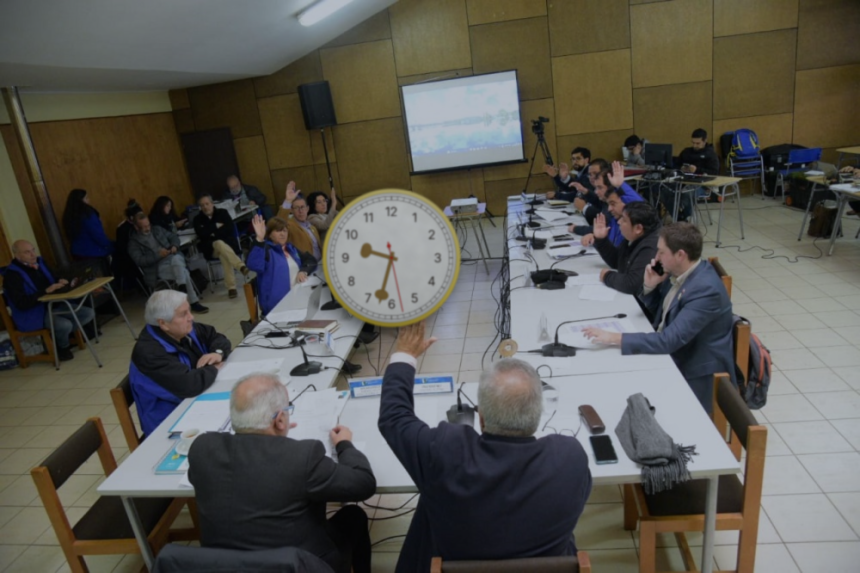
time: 9:32:28
